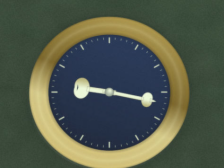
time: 9:17
